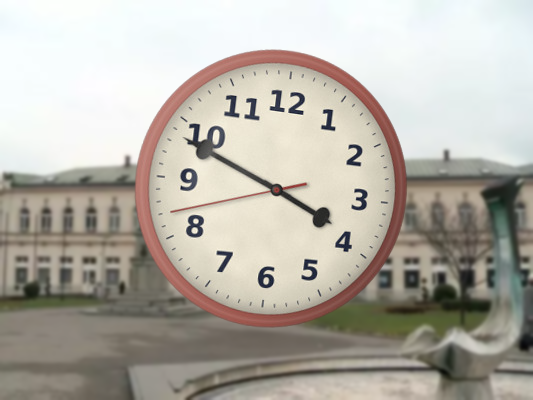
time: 3:48:42
